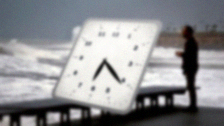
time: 6:21
